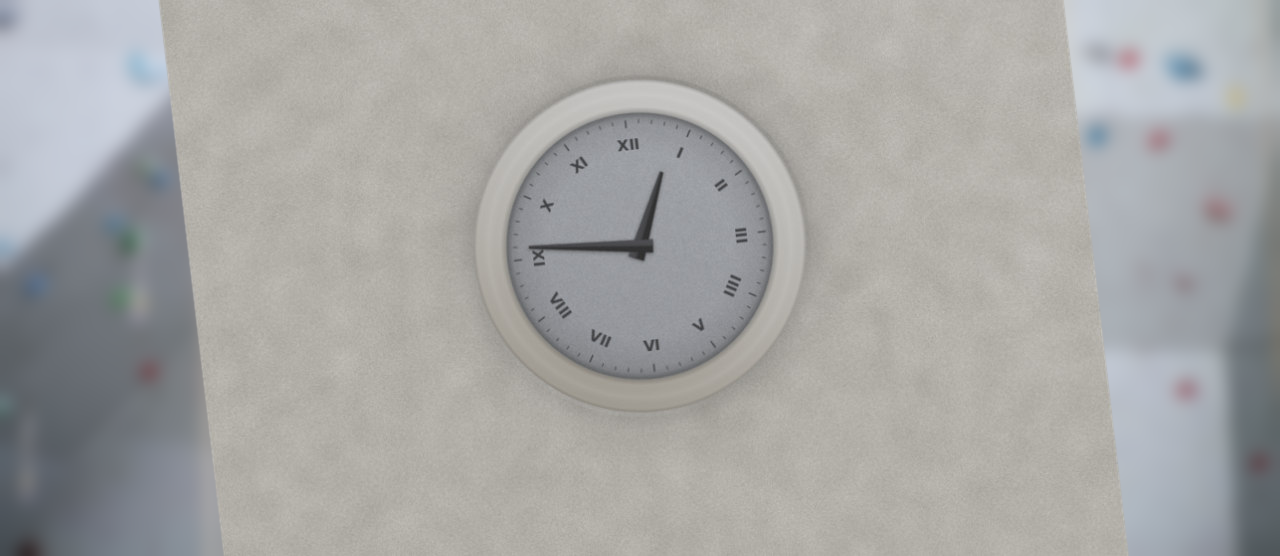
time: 12:46
